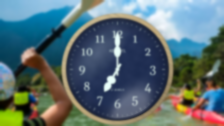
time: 7:00
